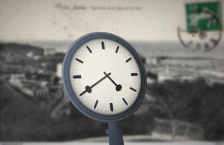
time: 4:40
